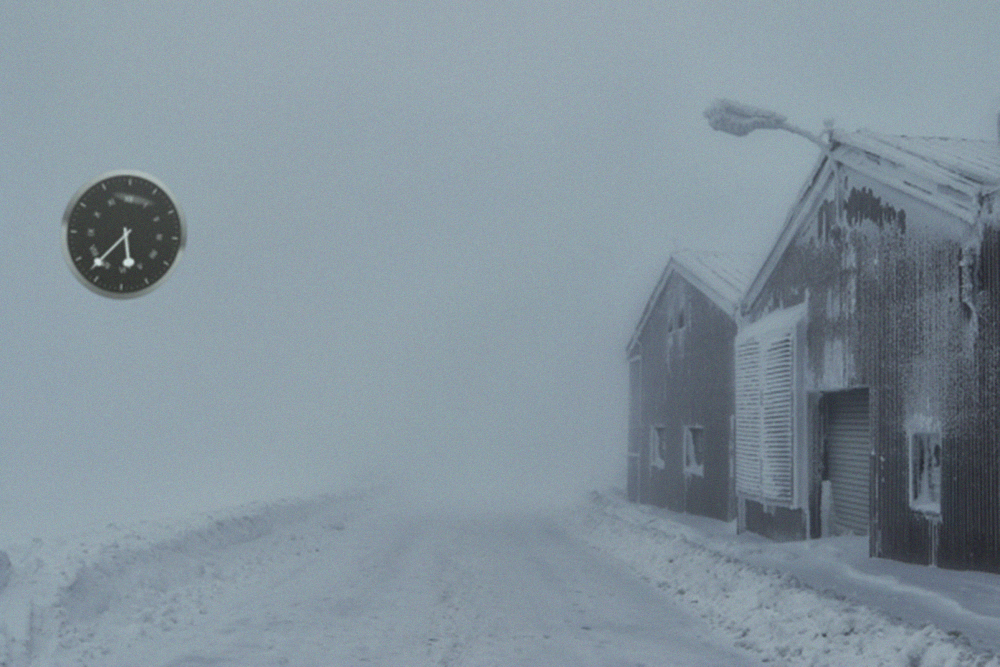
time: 5:37
